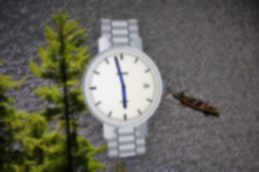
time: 5:58
